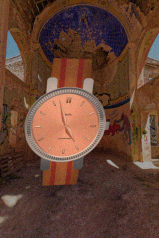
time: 4:57
